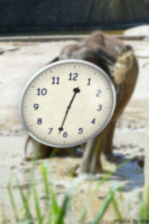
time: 12:32
